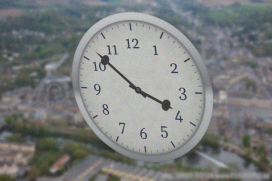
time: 3:52
